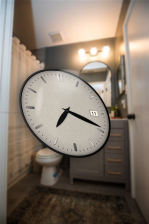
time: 7:19
